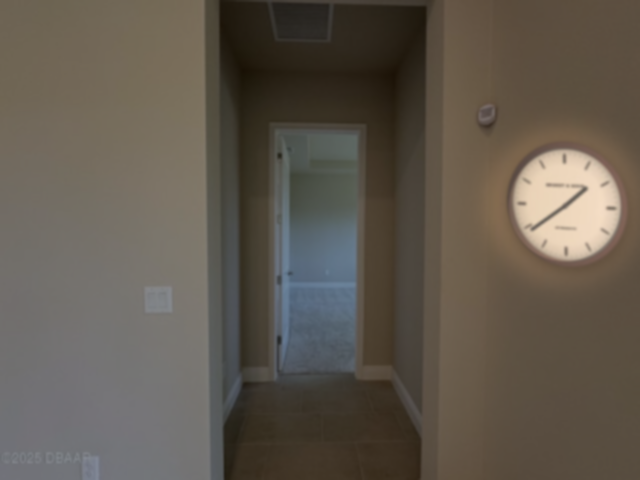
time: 1:39
